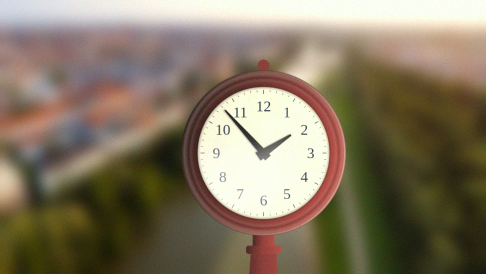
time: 1:53
